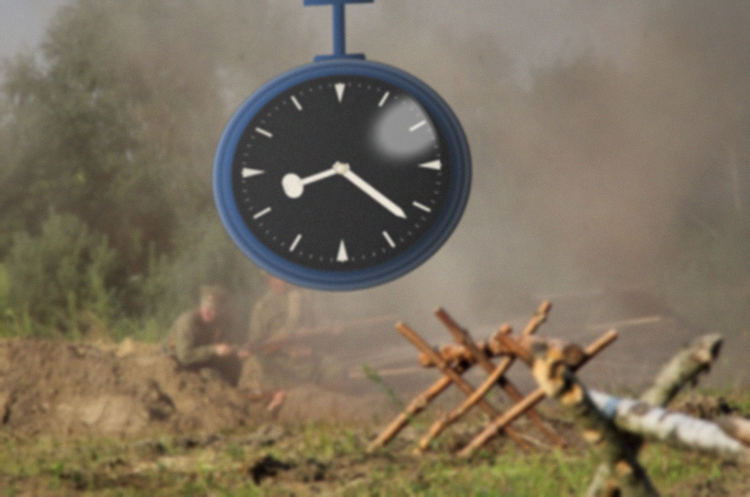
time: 8:22
